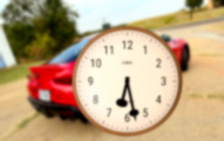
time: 6:28
